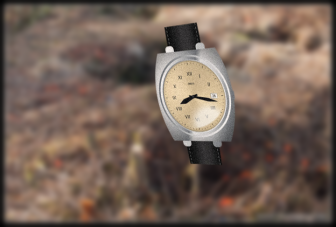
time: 8:17
